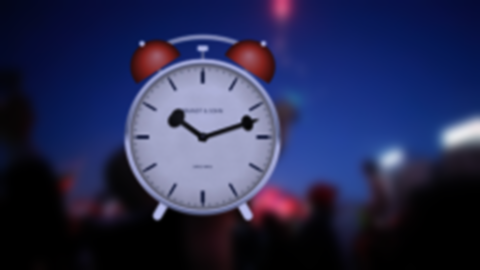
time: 10:12
